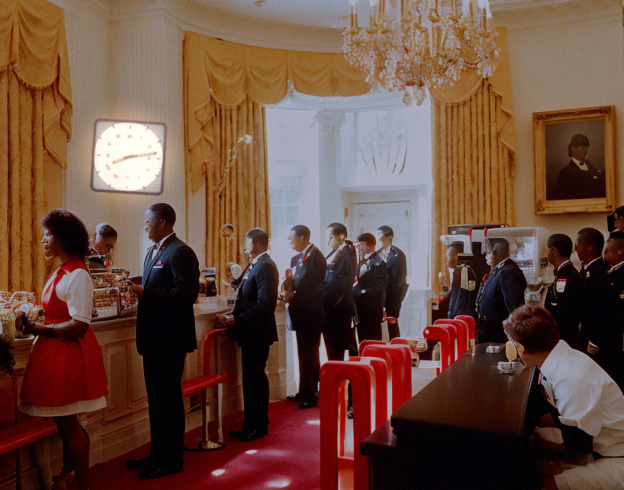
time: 8:13
